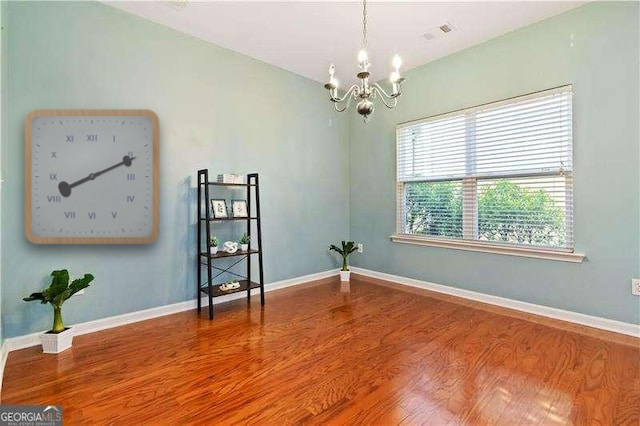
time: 8:11
